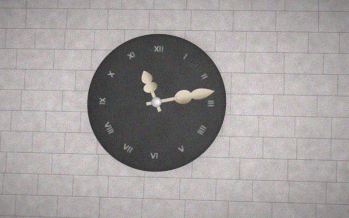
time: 11:13
